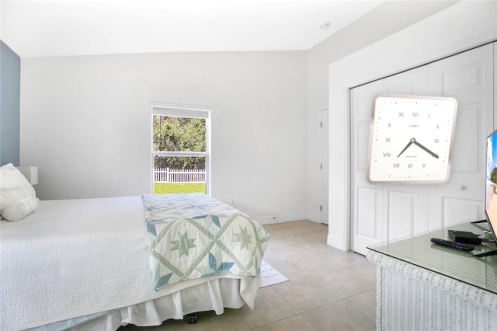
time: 7:20
